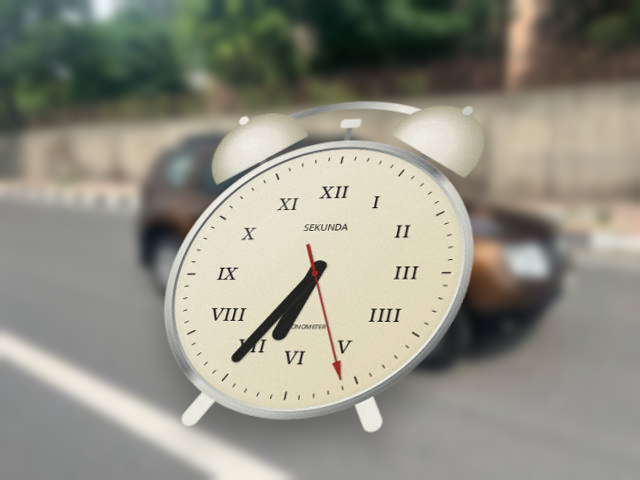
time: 6:35:26
